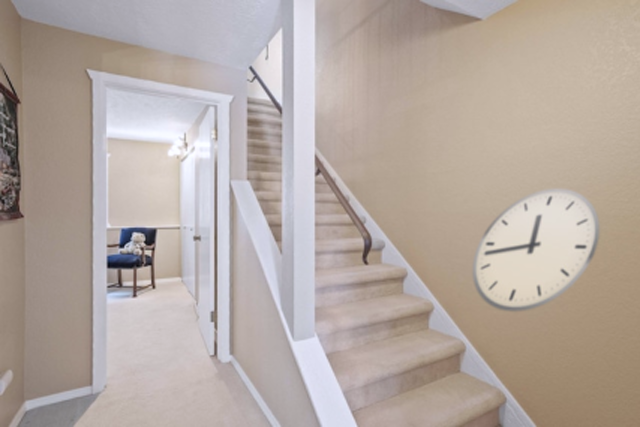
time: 11:43
